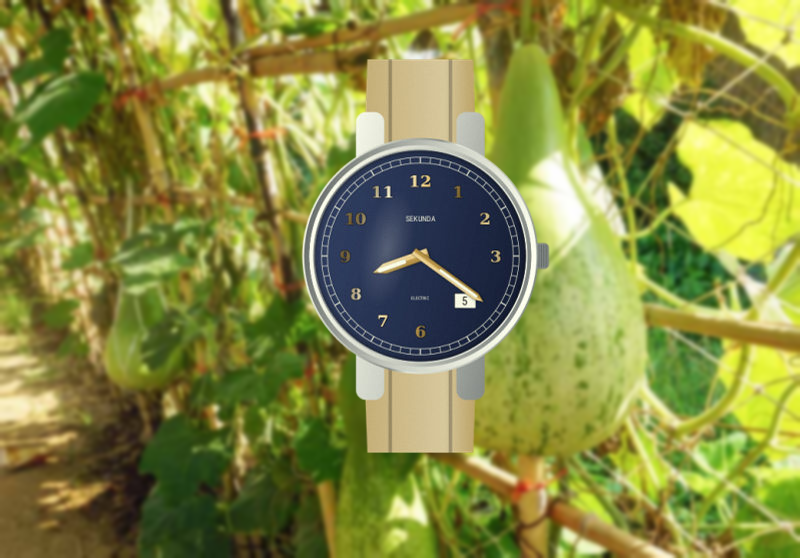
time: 8:21
